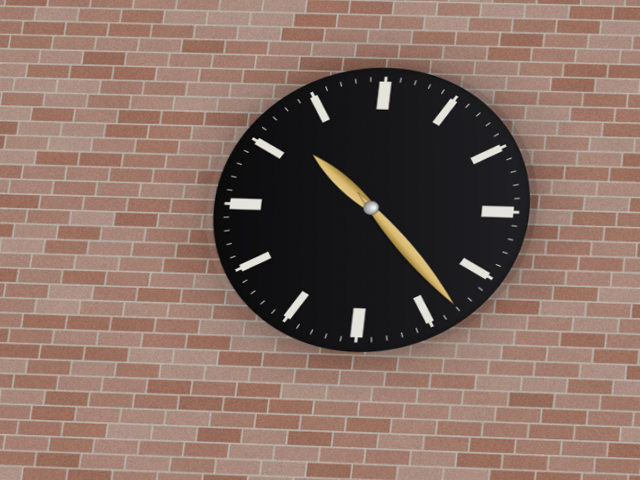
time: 10:23
